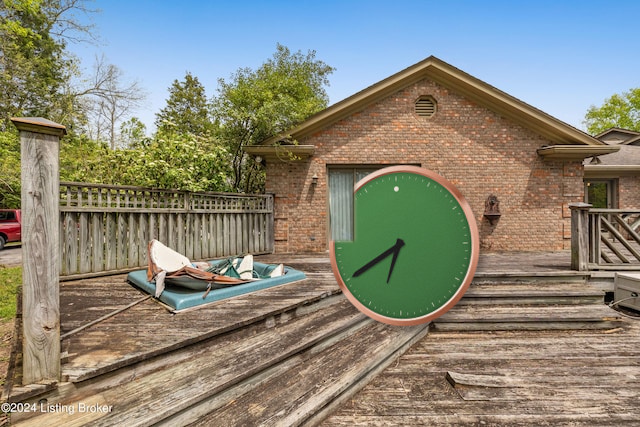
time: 6:40
